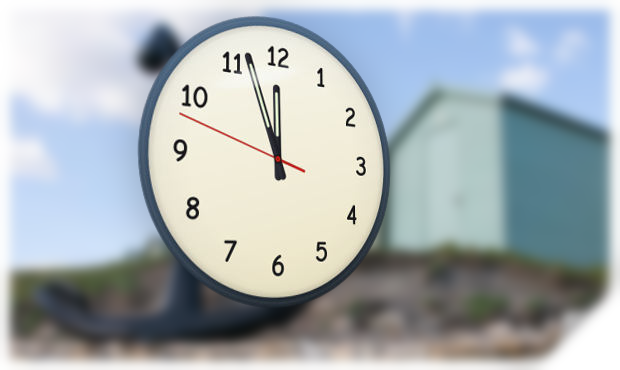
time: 11:56:48
